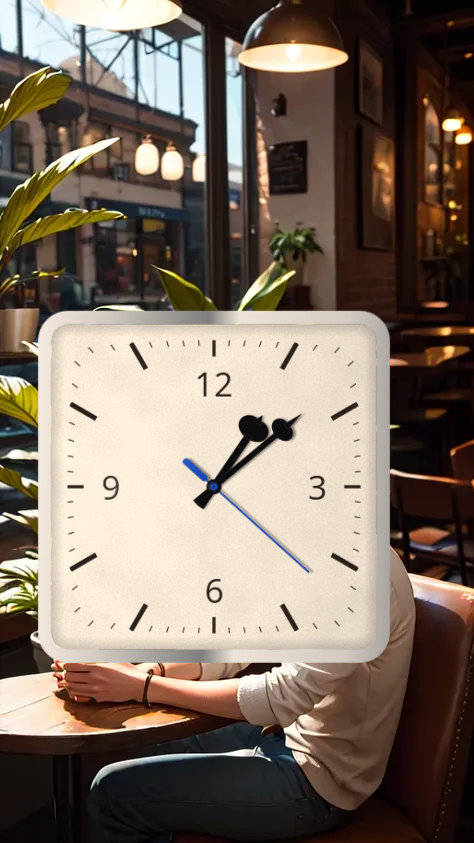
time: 1:08:22
